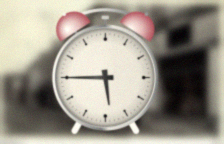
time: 5:45
